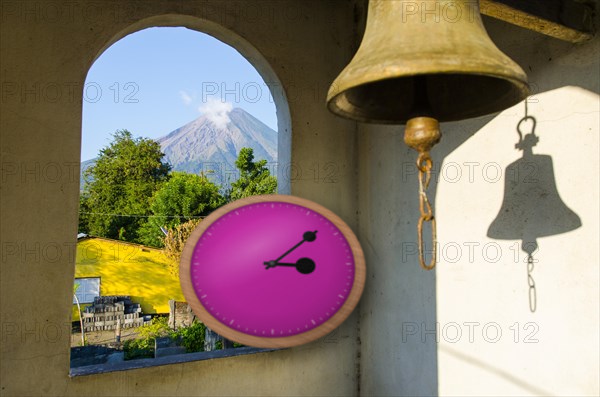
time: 3:08
